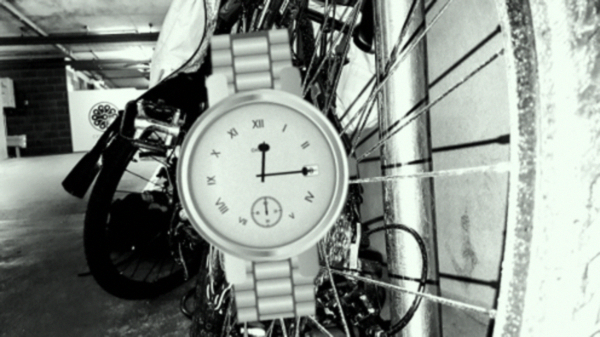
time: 12:15
